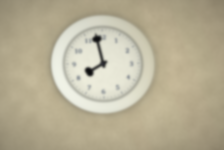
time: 7:58
